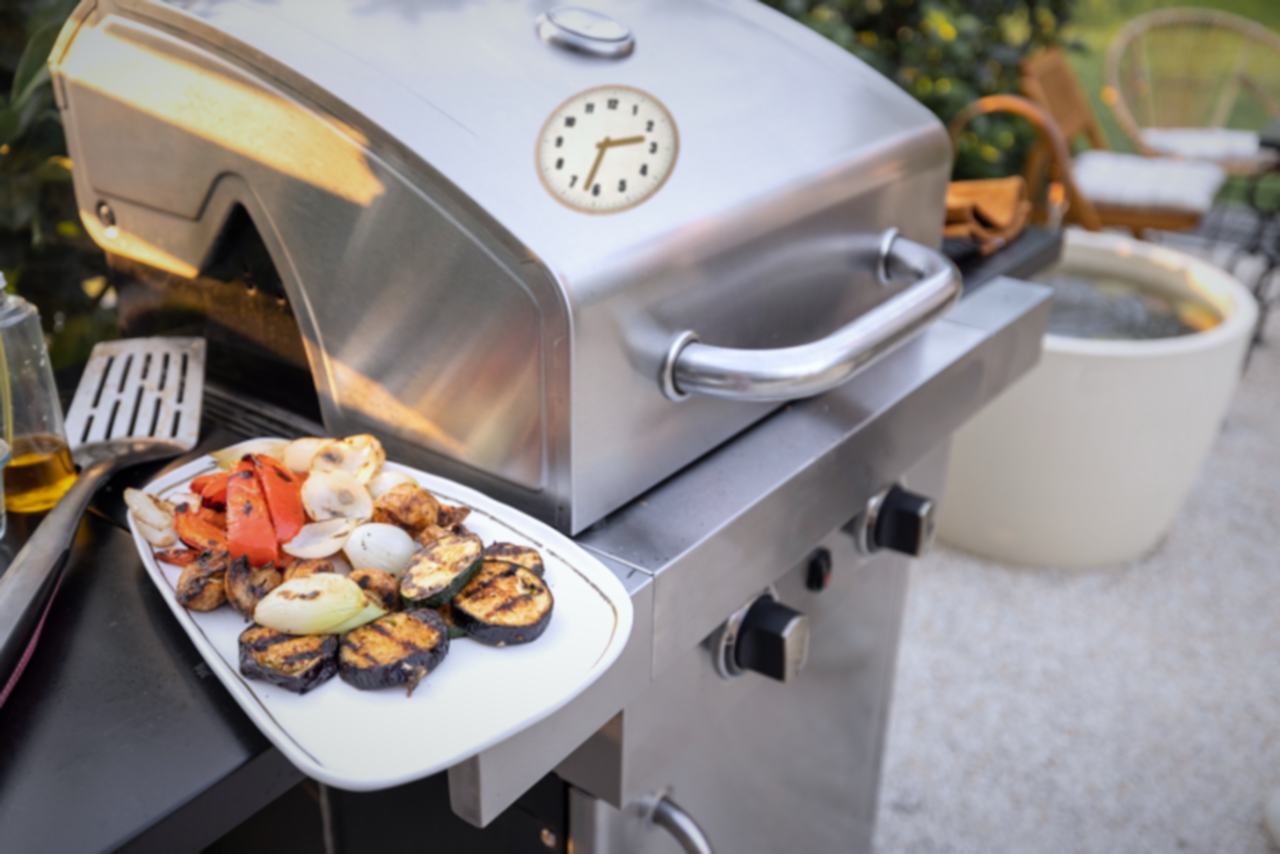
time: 2:32
